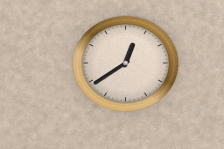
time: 12:39
